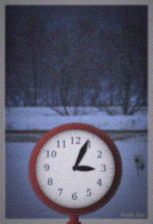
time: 3:04
